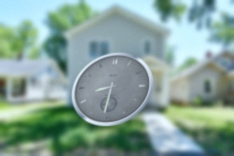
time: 8:31
